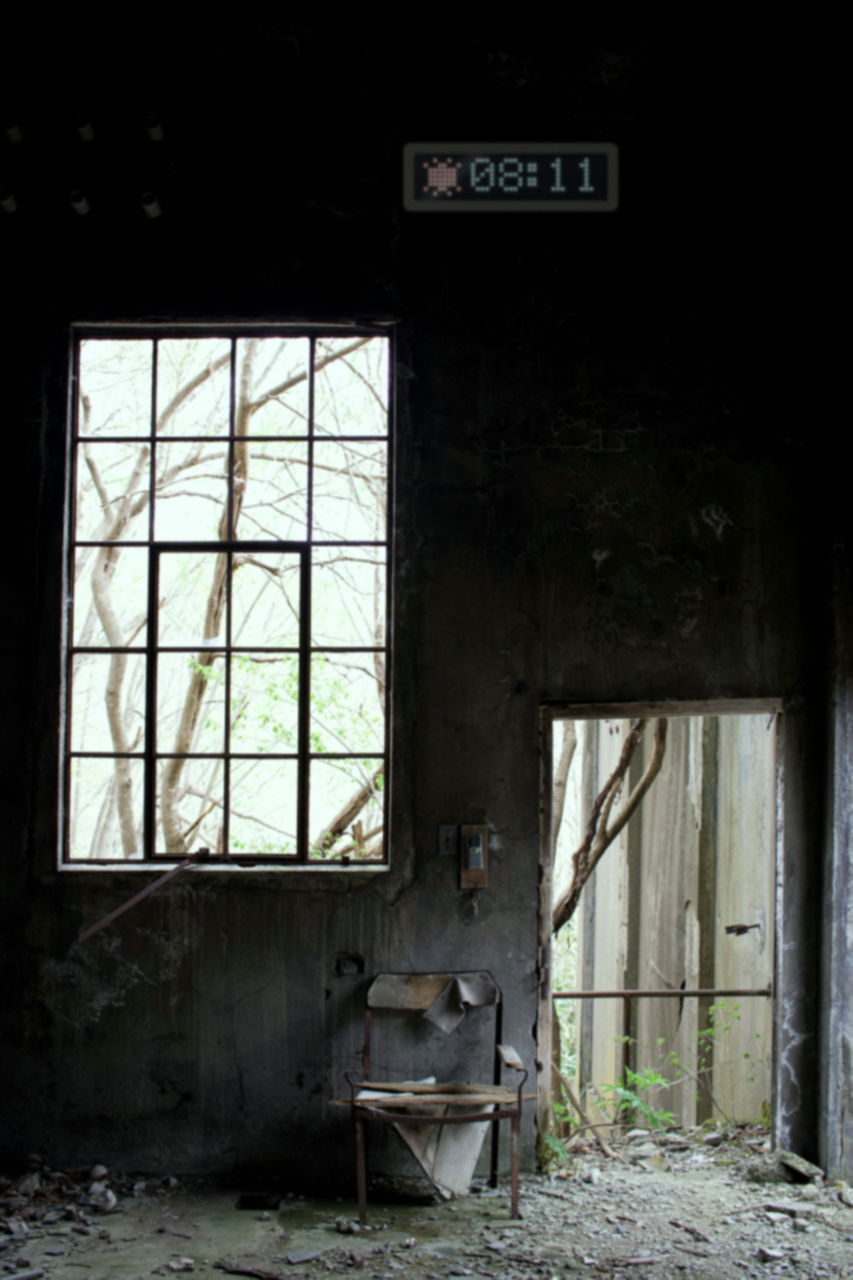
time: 8:11
